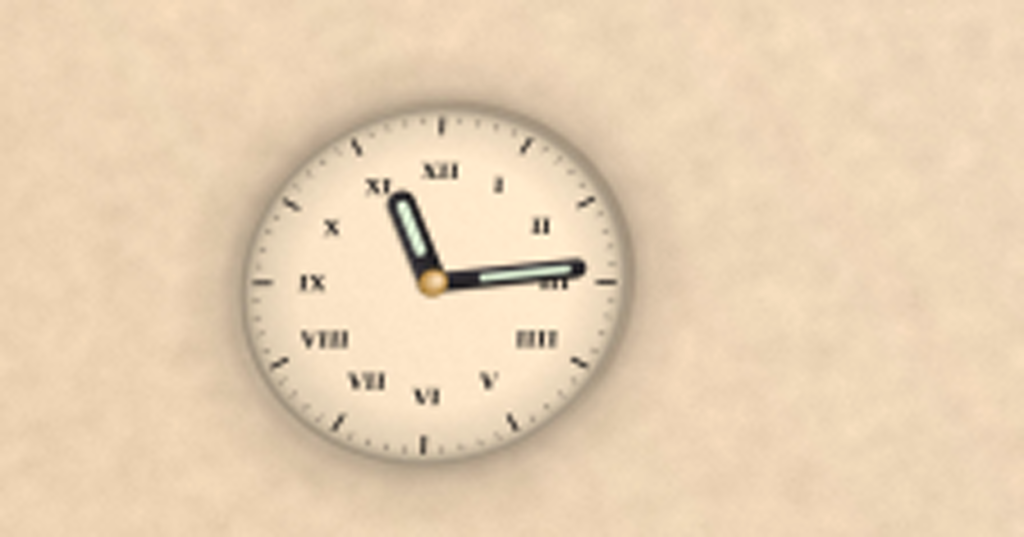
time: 11:14
